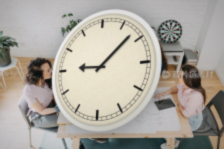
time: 9:08
